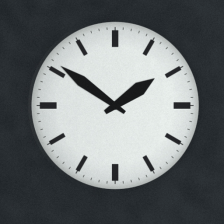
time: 1:51
